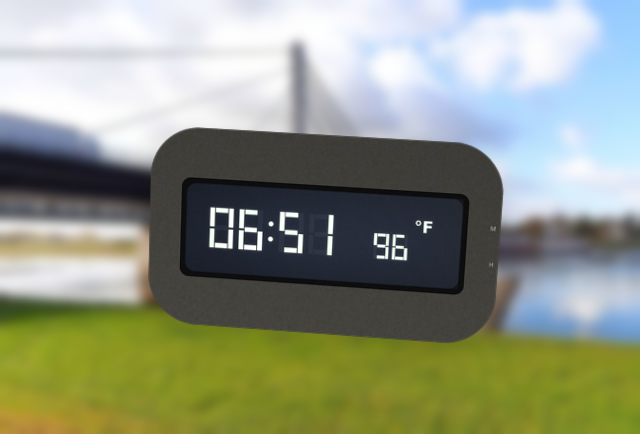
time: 6:51
